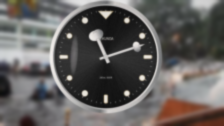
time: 11:12
